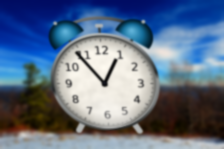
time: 12:54
